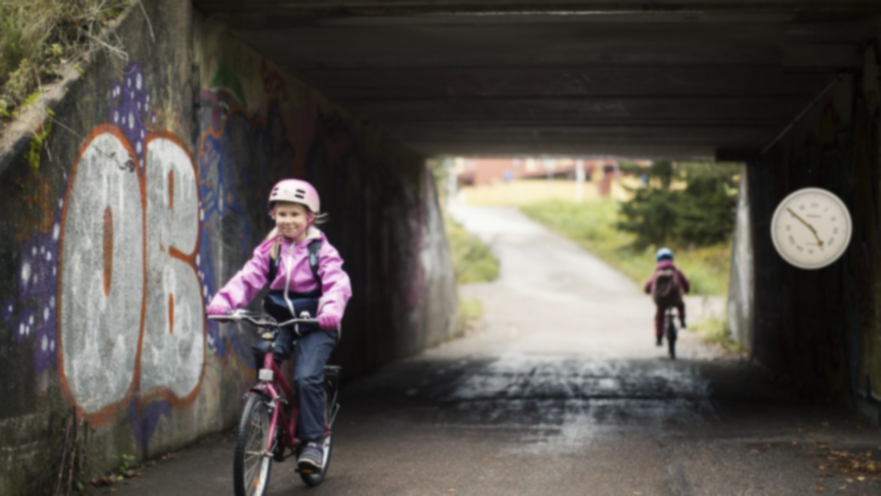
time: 4:51
